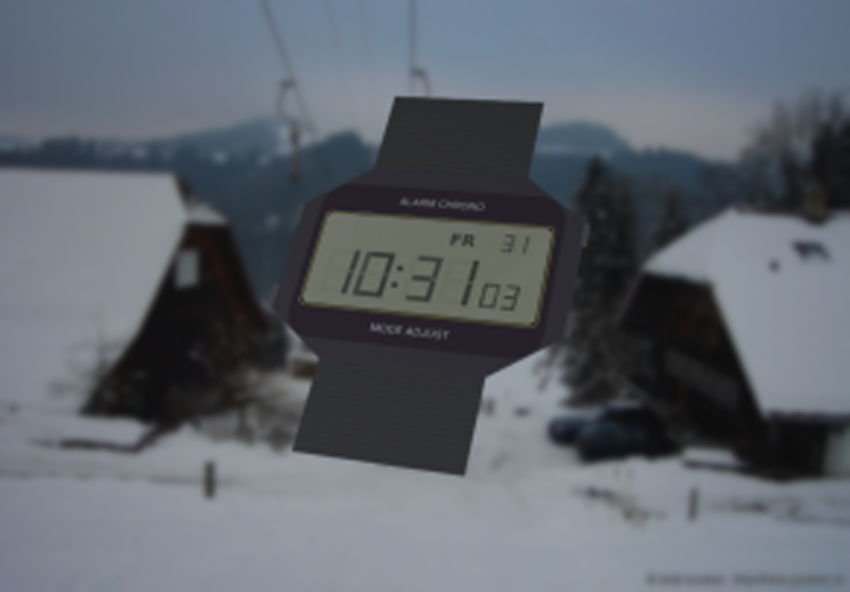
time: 10:31:03
